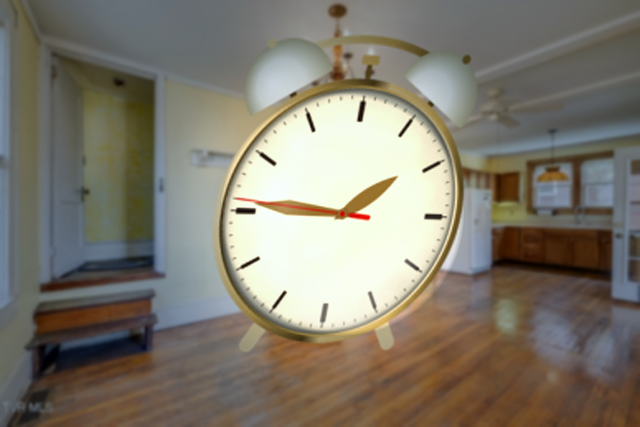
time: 1:45:46
